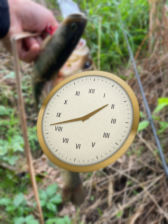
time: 1:42
